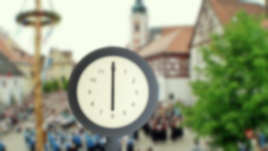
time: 6:00
